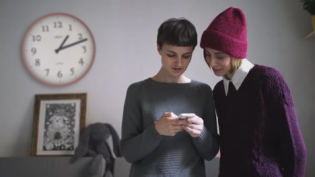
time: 1:12
